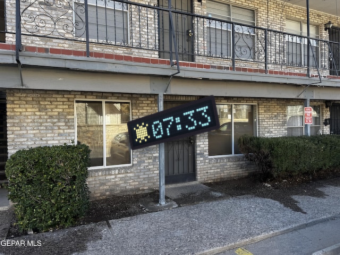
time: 7:33
